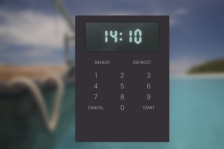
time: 14:10
